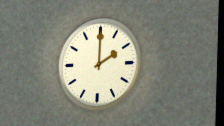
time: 2:00
